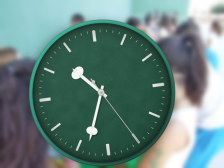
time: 10:33:25
